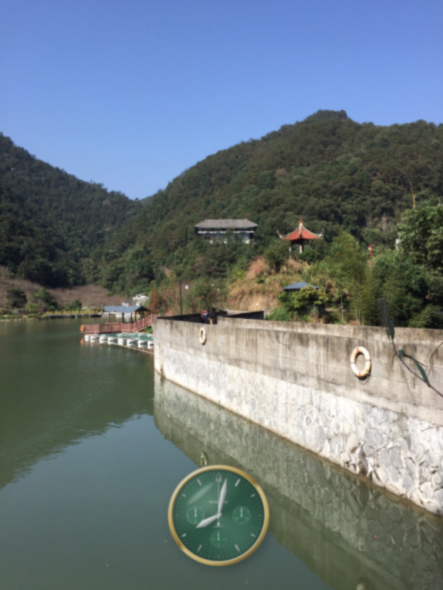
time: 8:02
